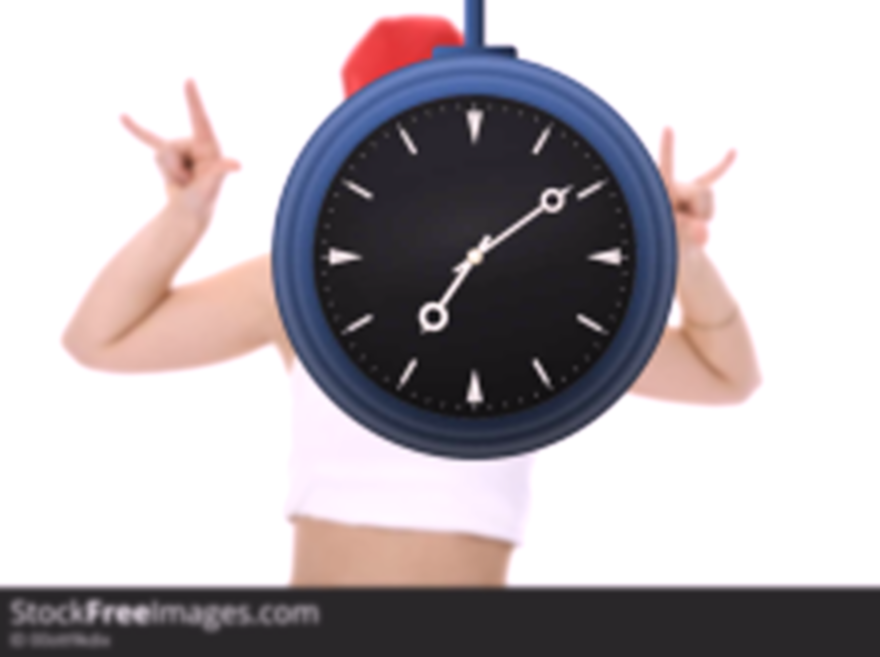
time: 7:09
